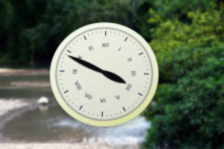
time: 3:49
